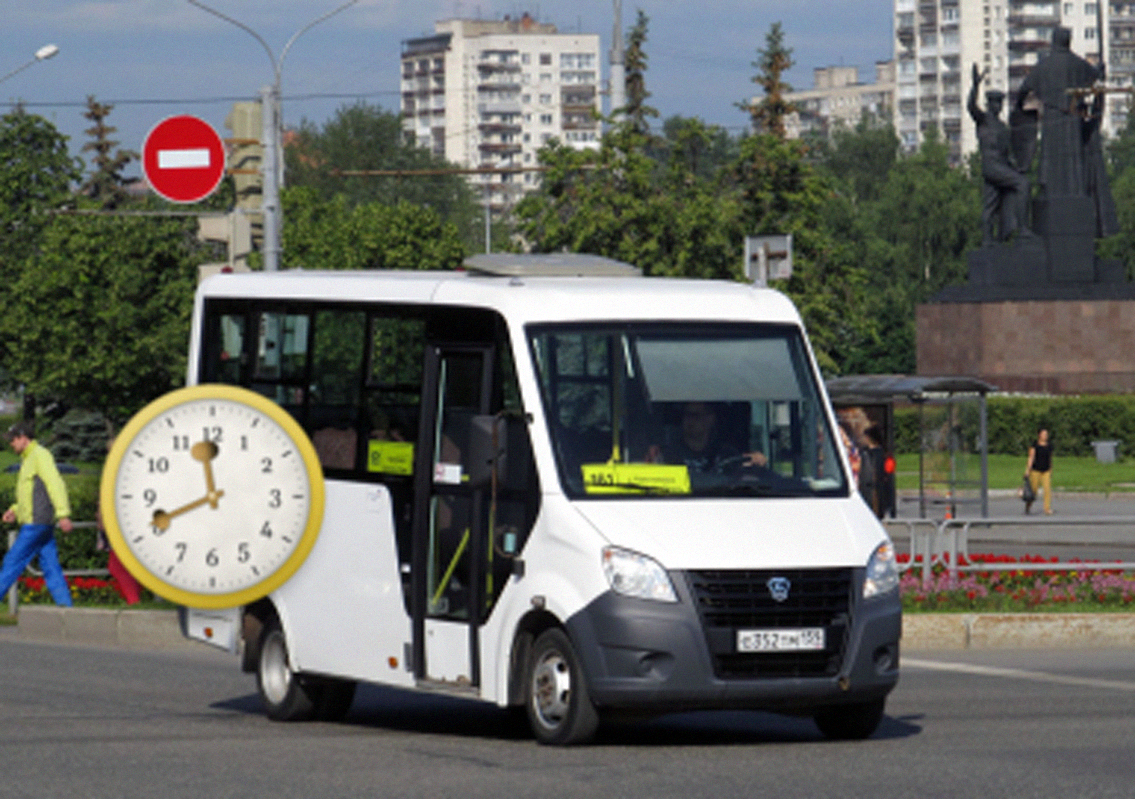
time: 11:41
